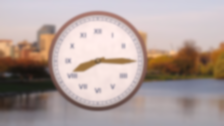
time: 8:15
